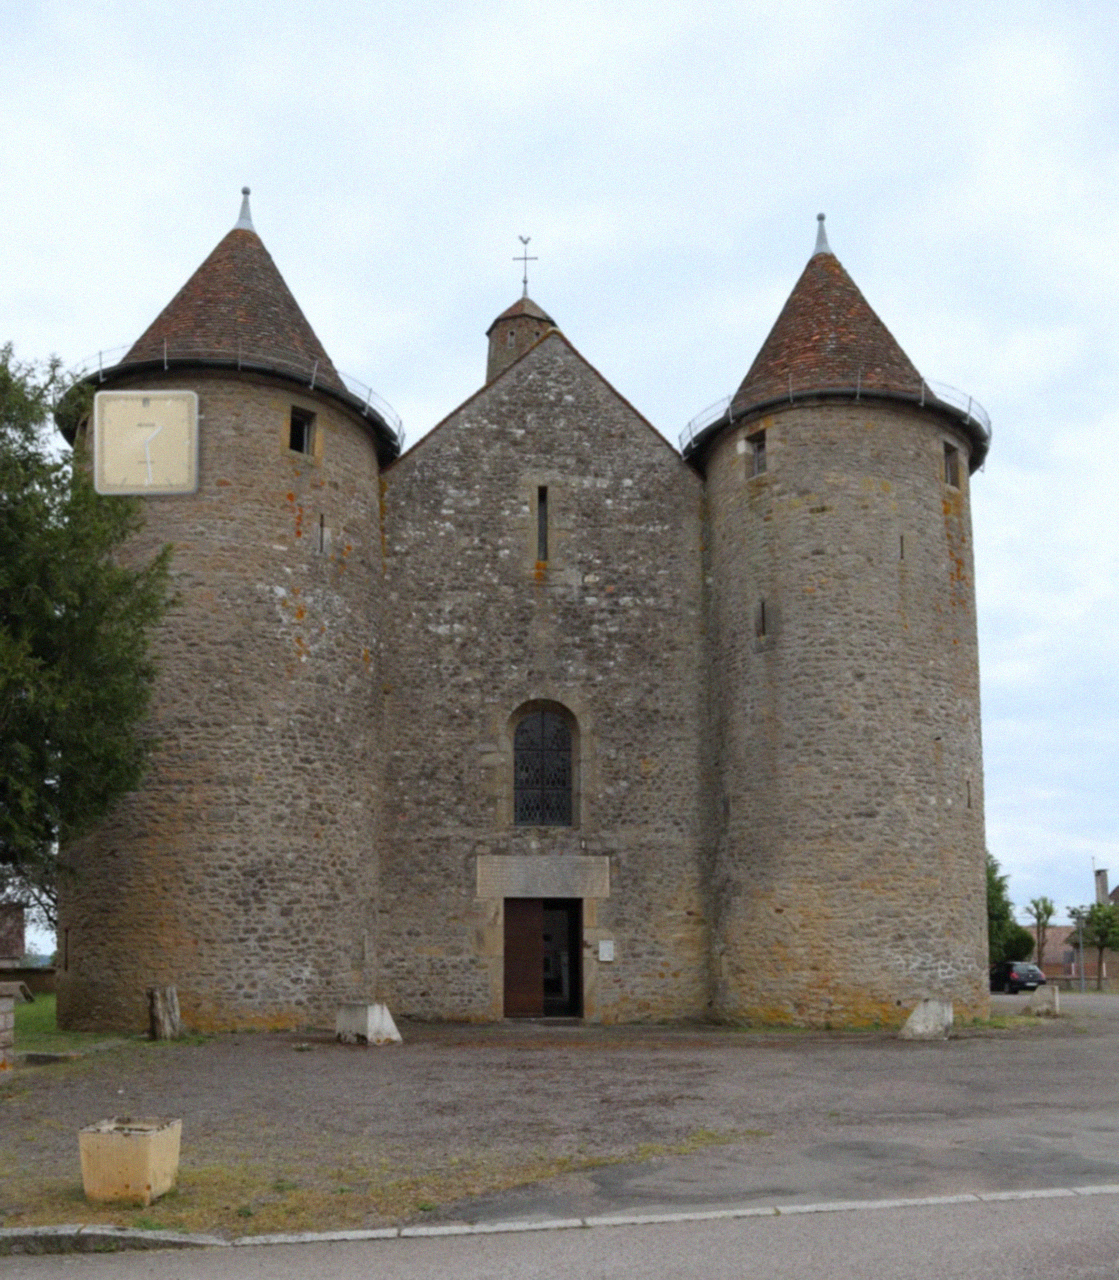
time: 1:29
